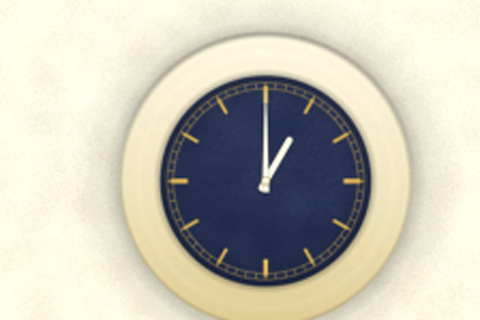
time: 1:00
